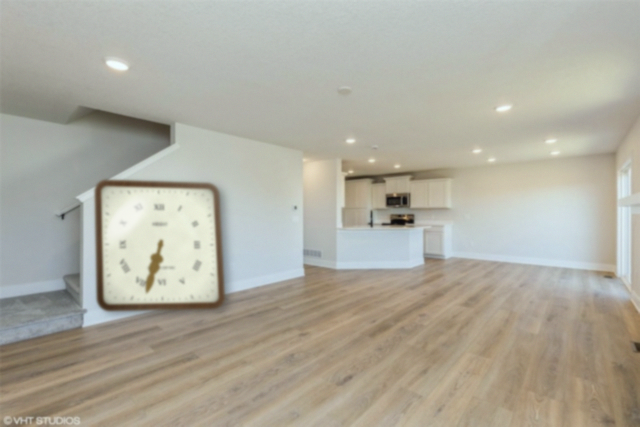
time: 6:33
